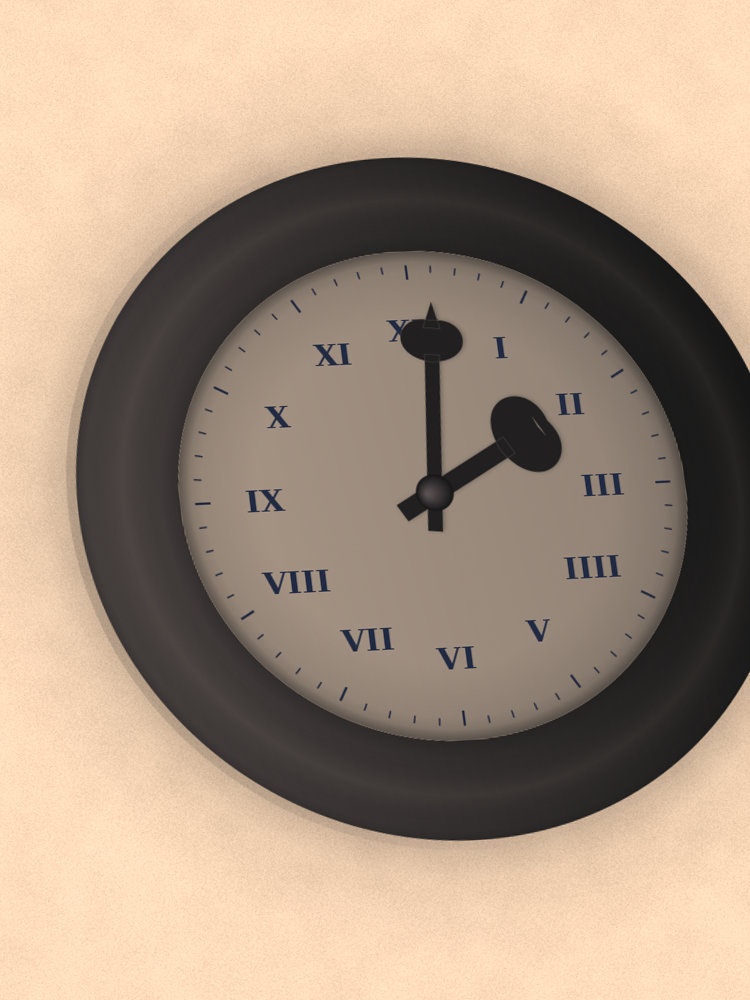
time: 2:01
